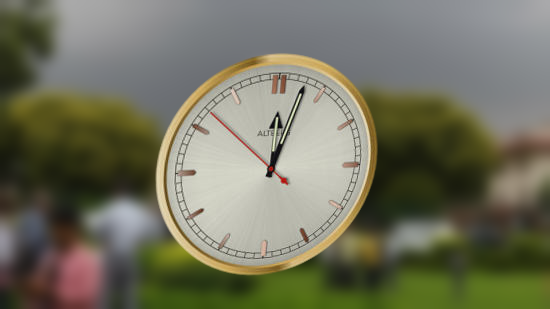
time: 12:02:52
